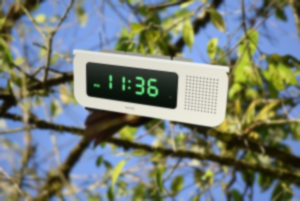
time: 11:36
